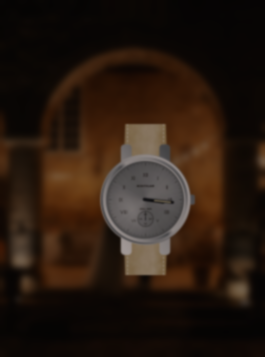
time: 3:16
